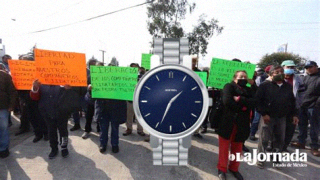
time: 1:34
